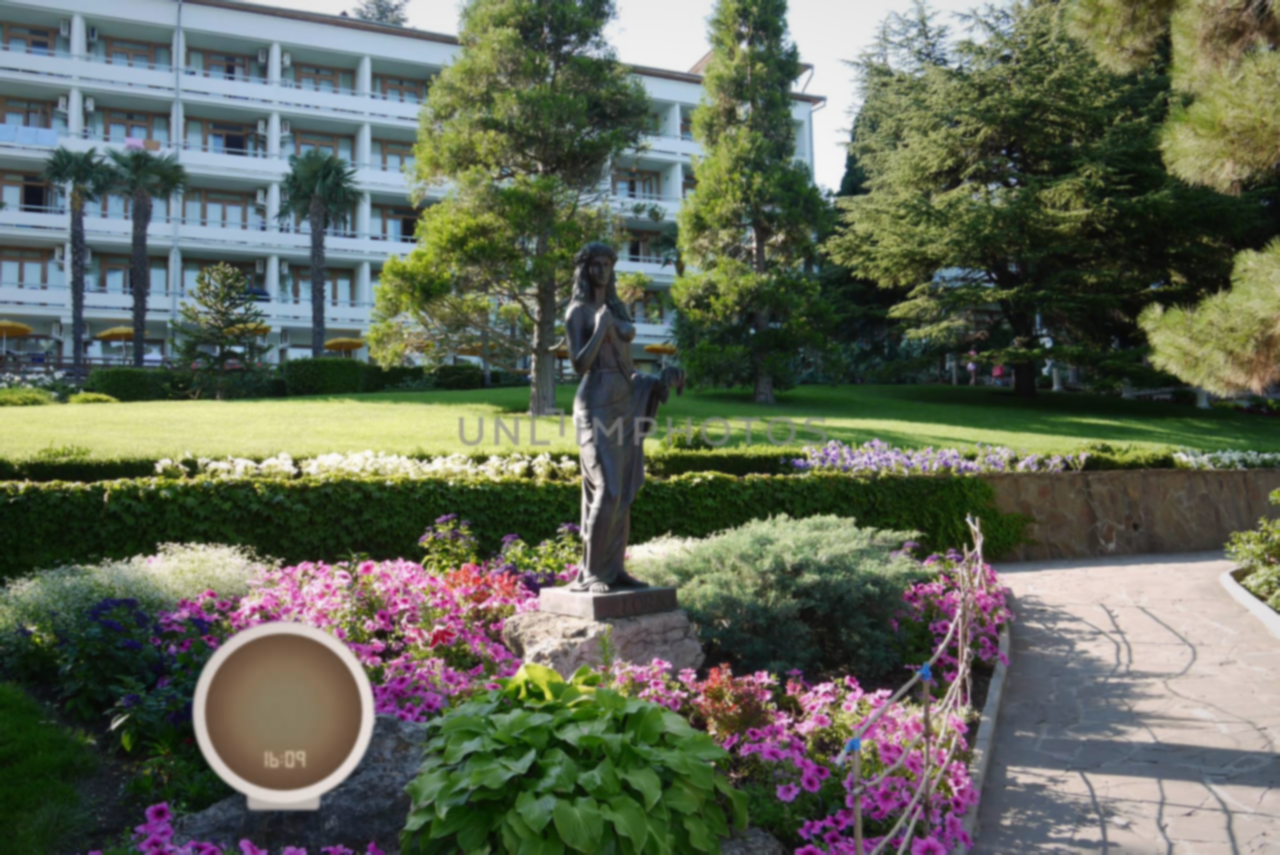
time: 16:09
